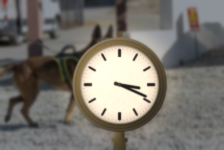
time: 3:19
